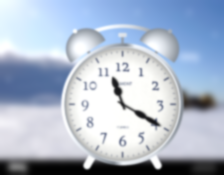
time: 11:20
